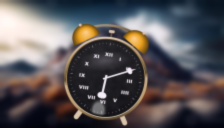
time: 6:11
